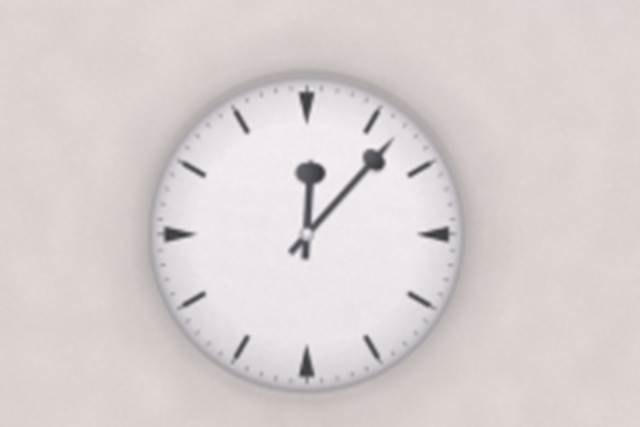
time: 12:07
